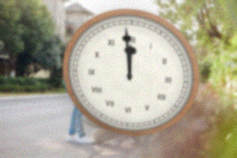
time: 11:59
